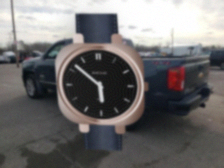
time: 5:52
